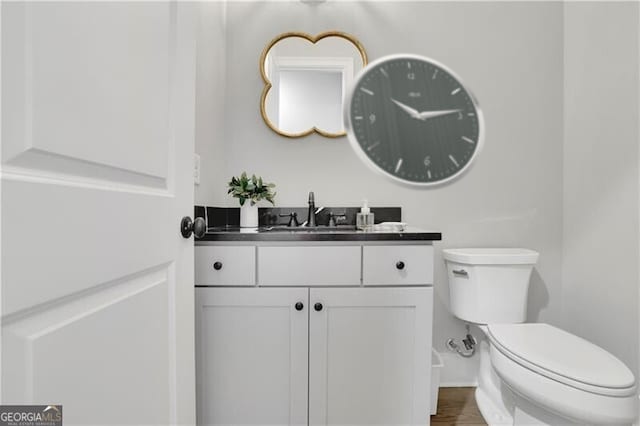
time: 10:14
